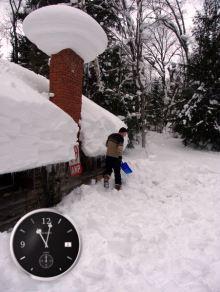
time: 11:02
